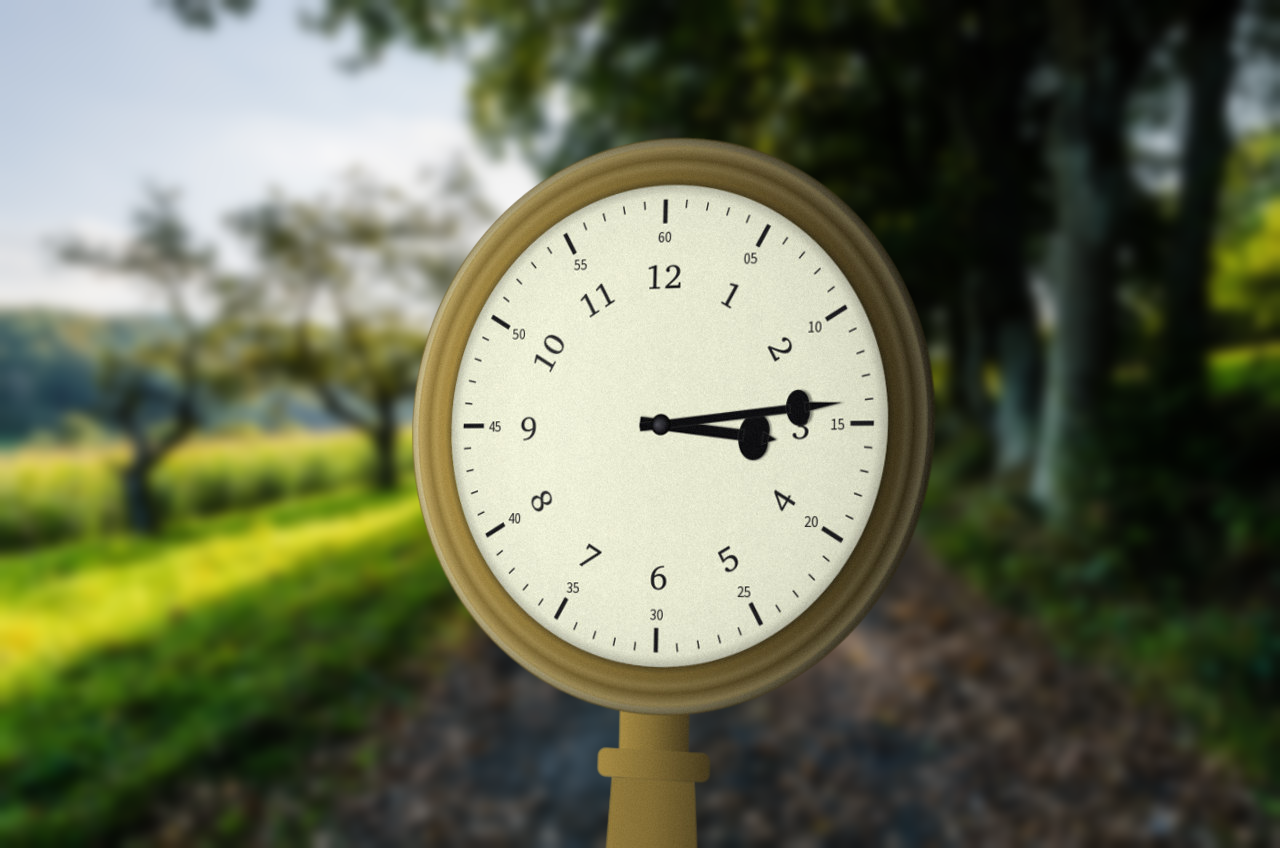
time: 3:14
